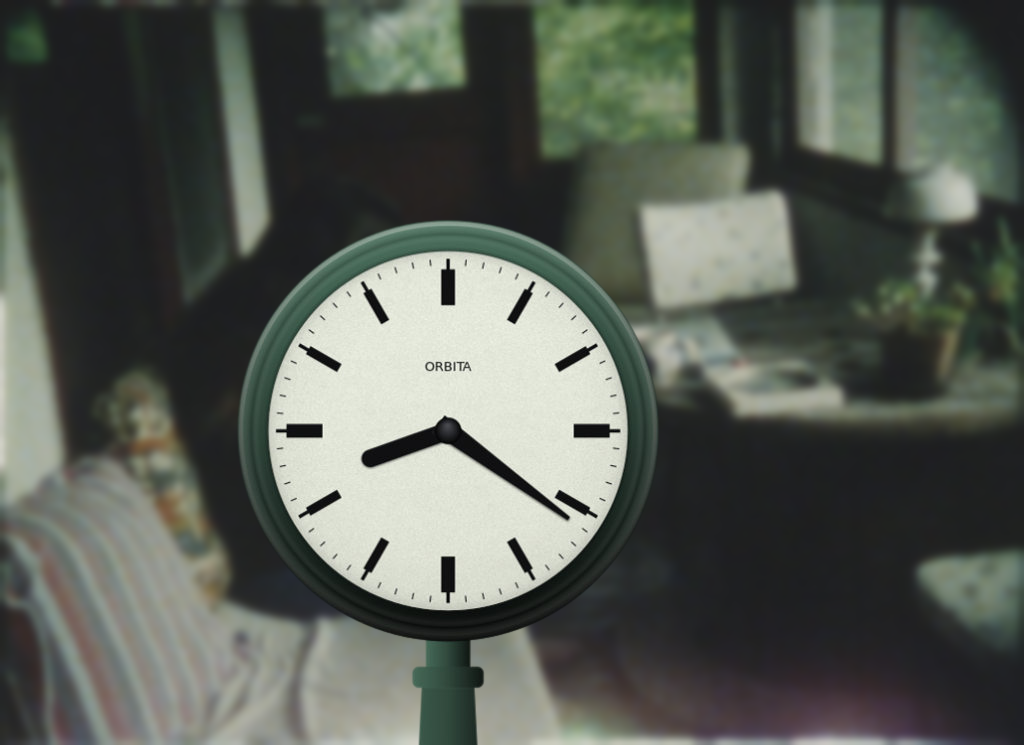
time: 8:21
